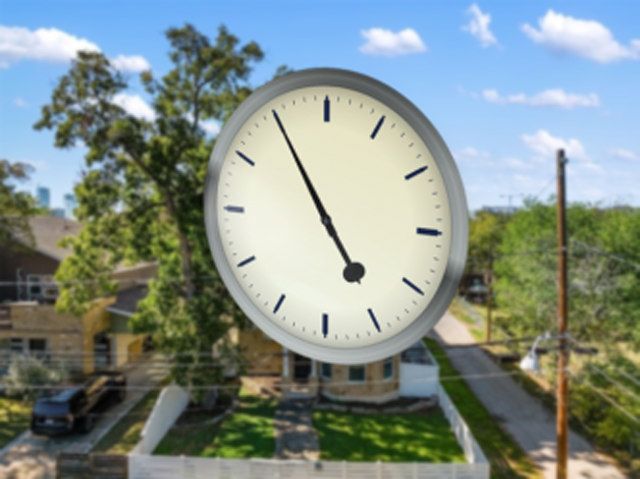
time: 4:55
